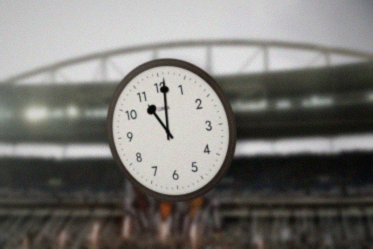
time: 11:01
